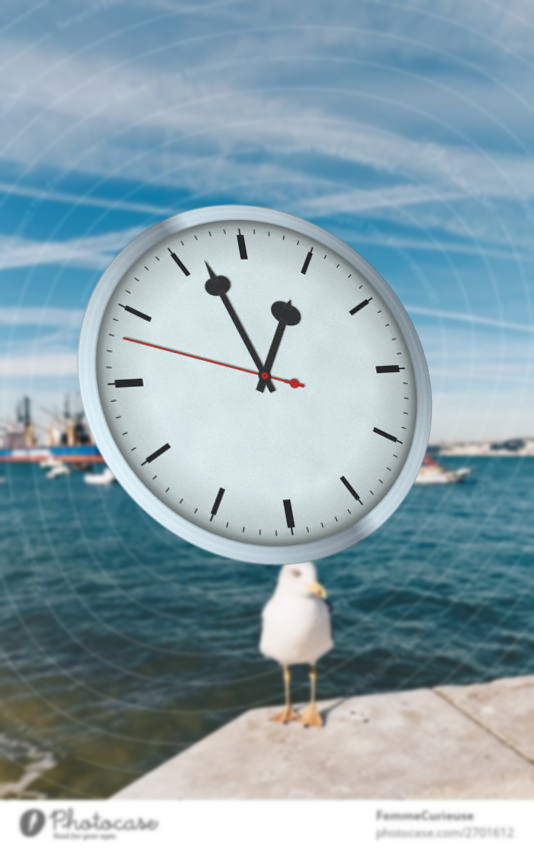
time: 12:56:48
